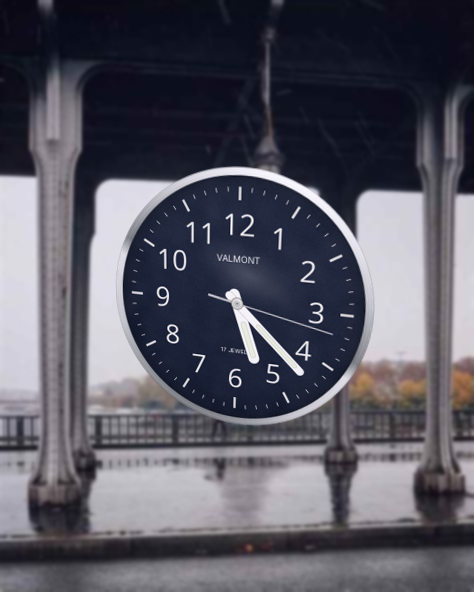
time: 5:22:17
